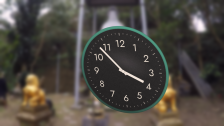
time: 3:53
